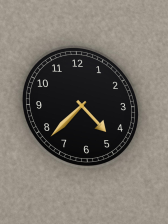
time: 4:38
